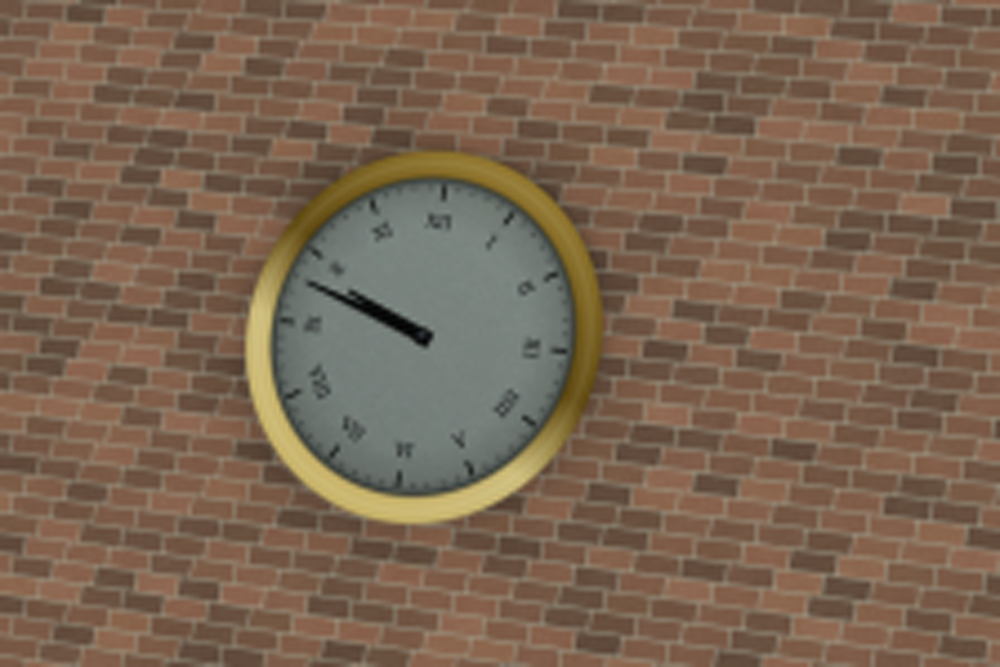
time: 9:48
